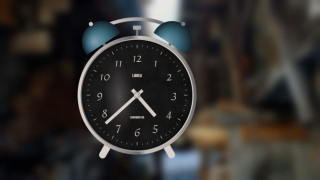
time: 4:38
